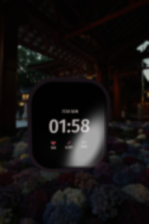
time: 1:58
